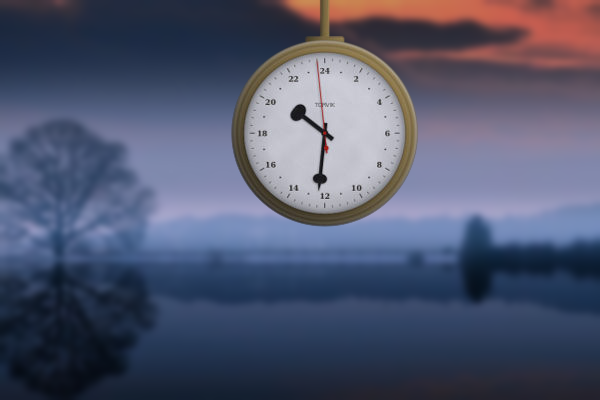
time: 20:30:59
